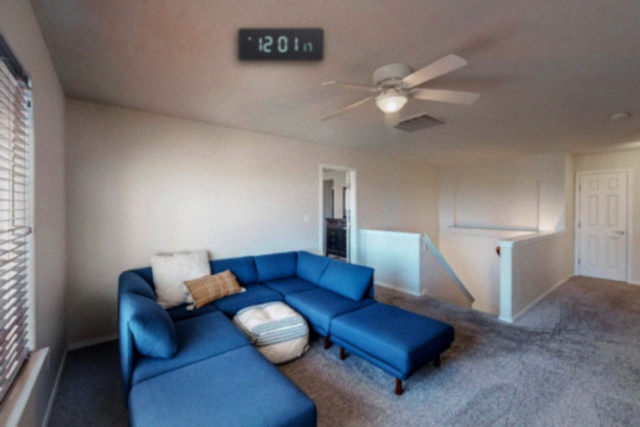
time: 12:01
